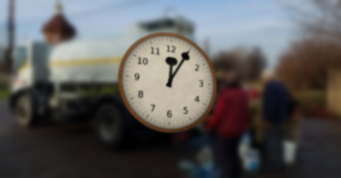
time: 12:05
